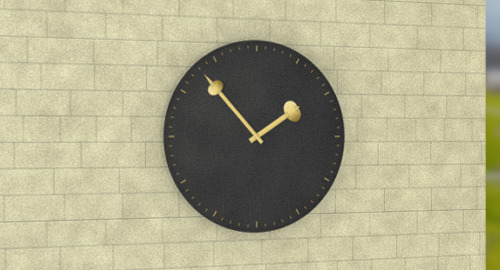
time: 1:53
